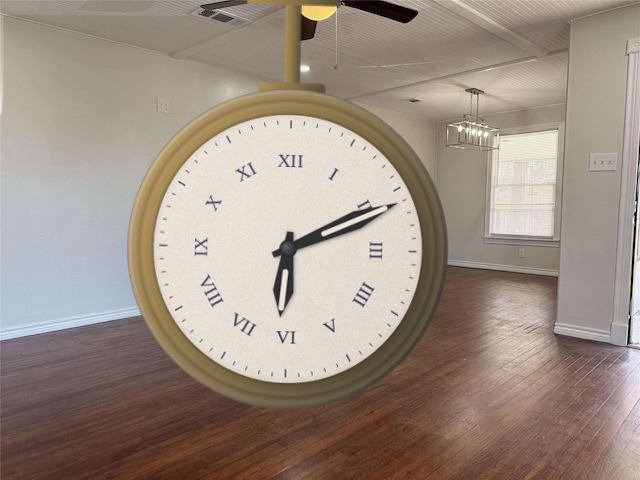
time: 6:11
